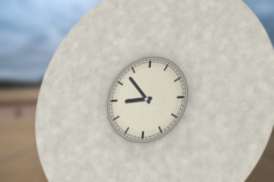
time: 8:53
